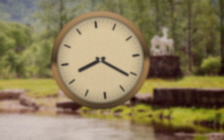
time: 8:21
